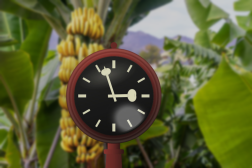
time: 2:57
